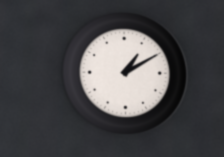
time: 1:10
